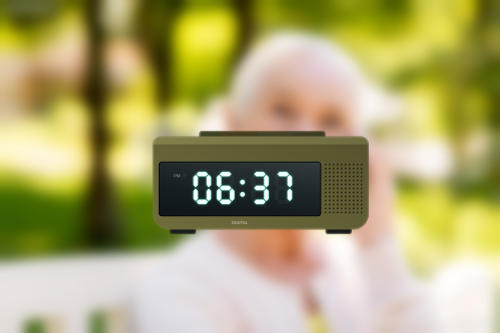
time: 6:37
